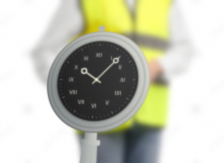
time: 10:07
